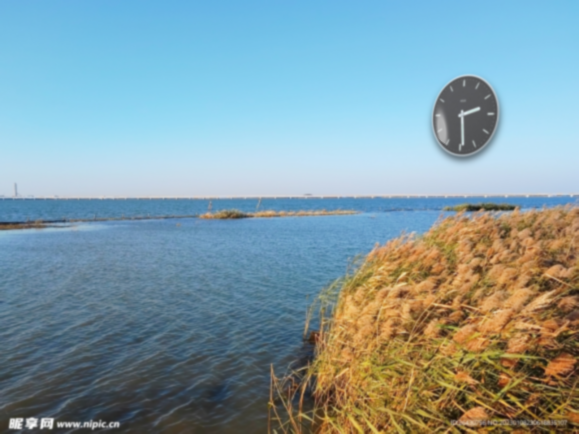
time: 2:29
